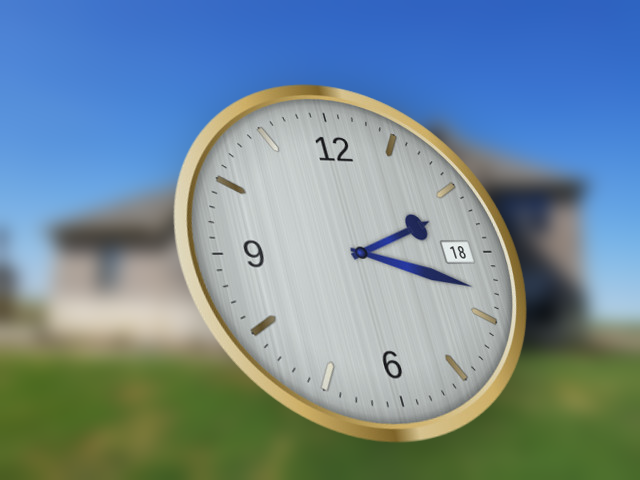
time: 2:18
